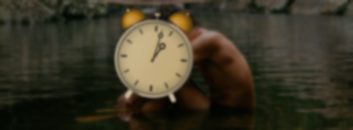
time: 1:02
